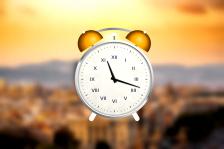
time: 11:18
